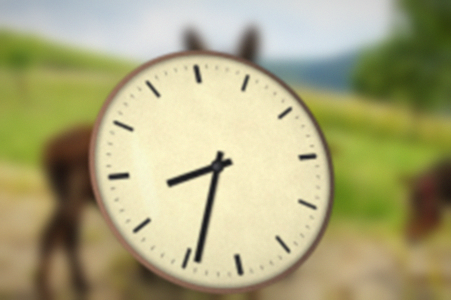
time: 8:34
